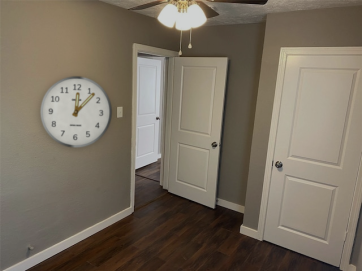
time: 12:07
